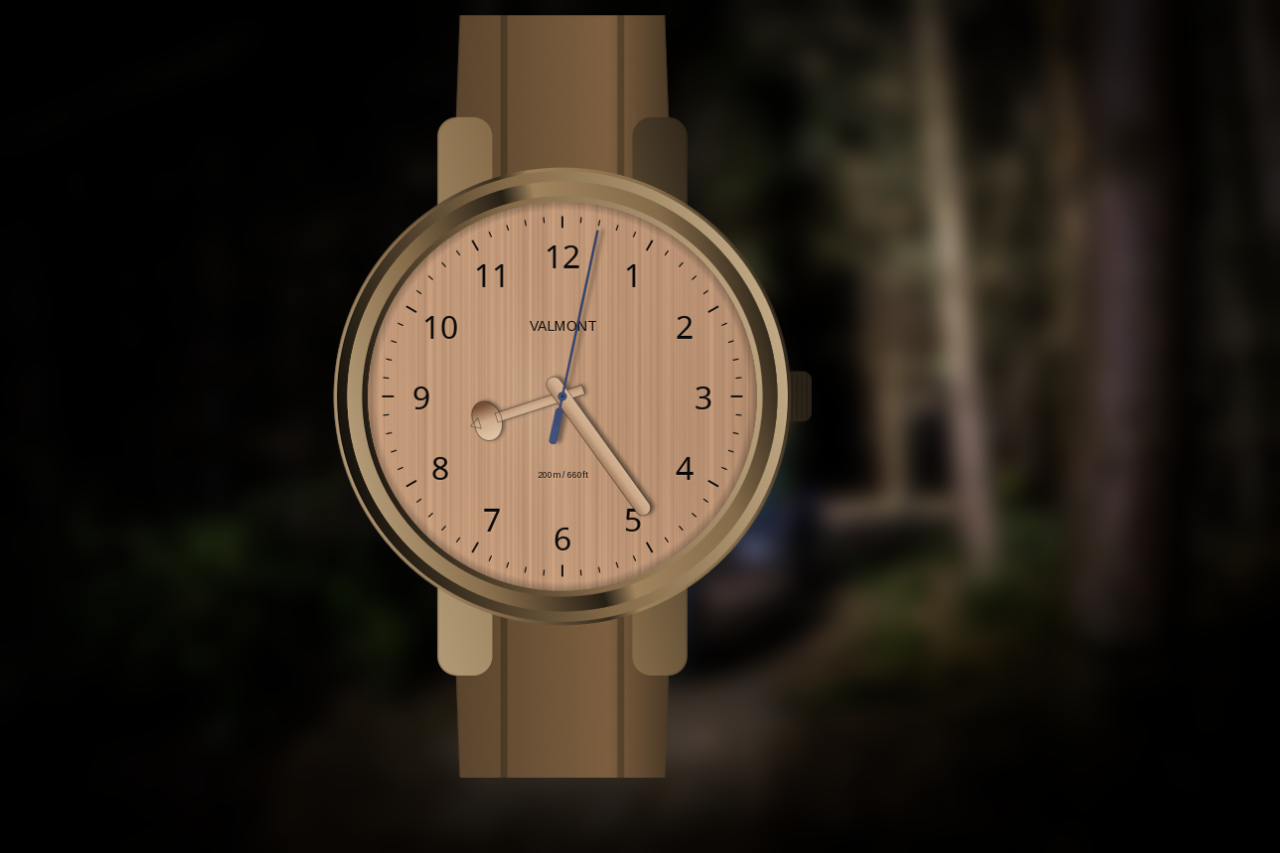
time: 8:24:02
